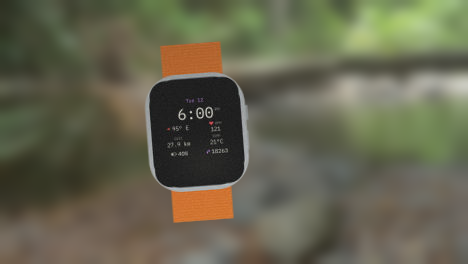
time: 6:00
